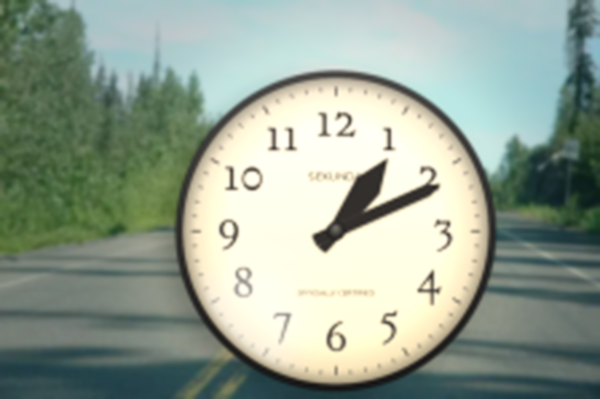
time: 1:11
